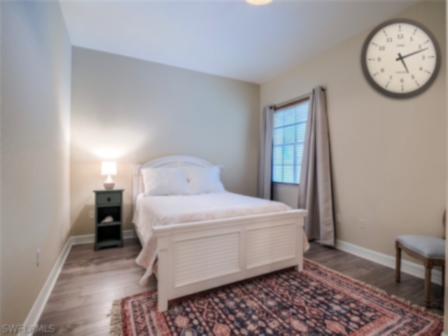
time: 5:12
